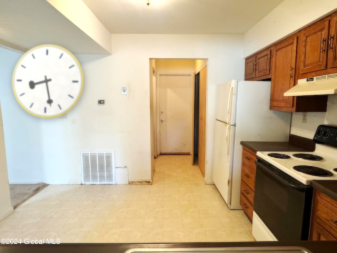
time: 8:28
